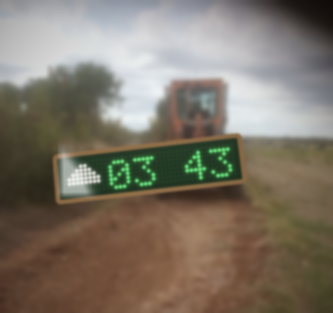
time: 3:43
